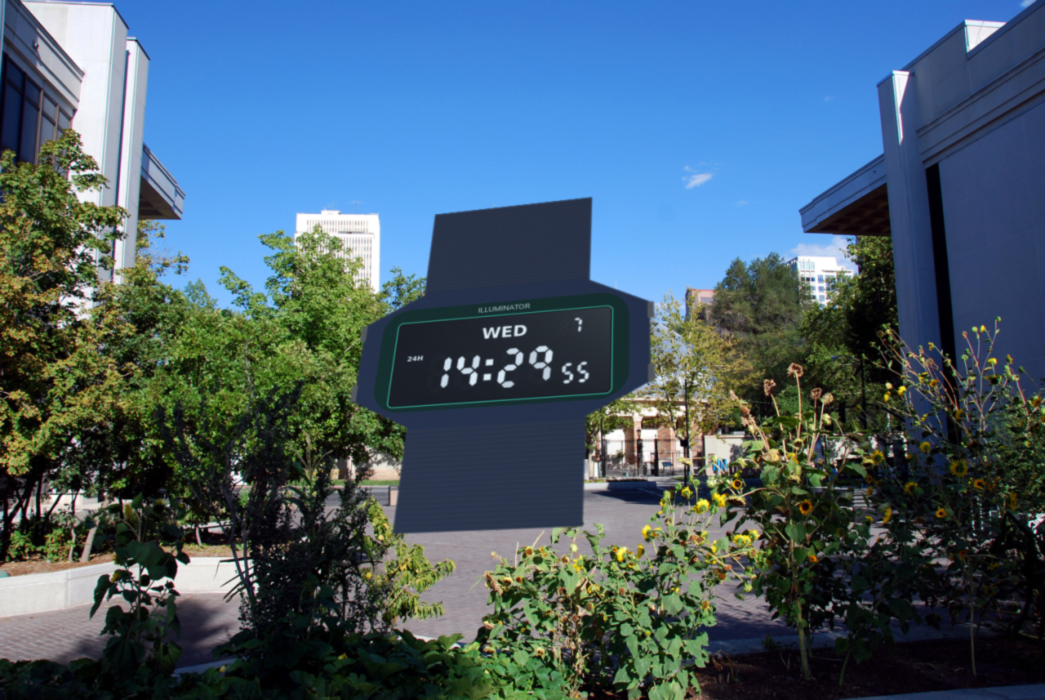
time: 14:29:55
